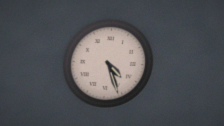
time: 4:26
